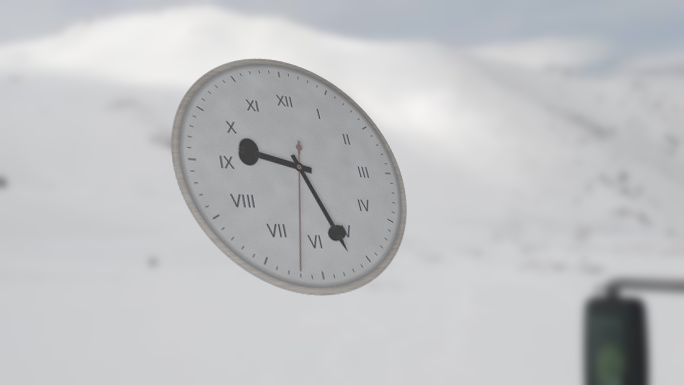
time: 9:26:32
